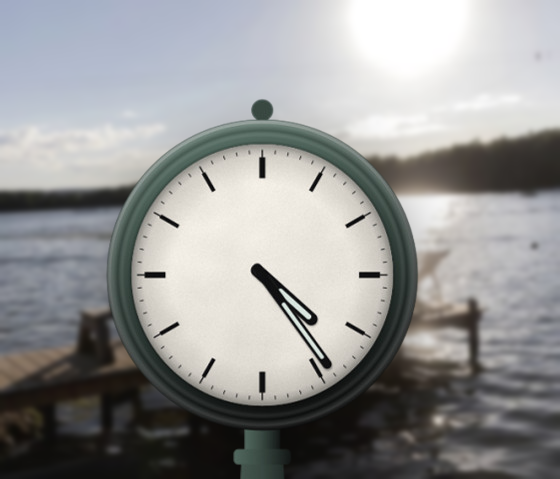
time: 4:24
